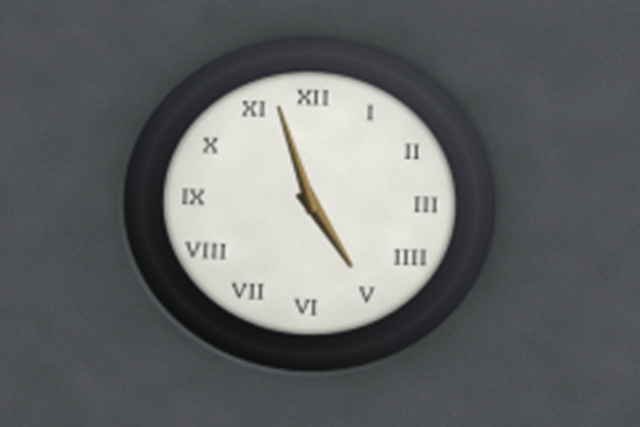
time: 4:57
